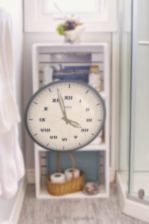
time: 3:57
